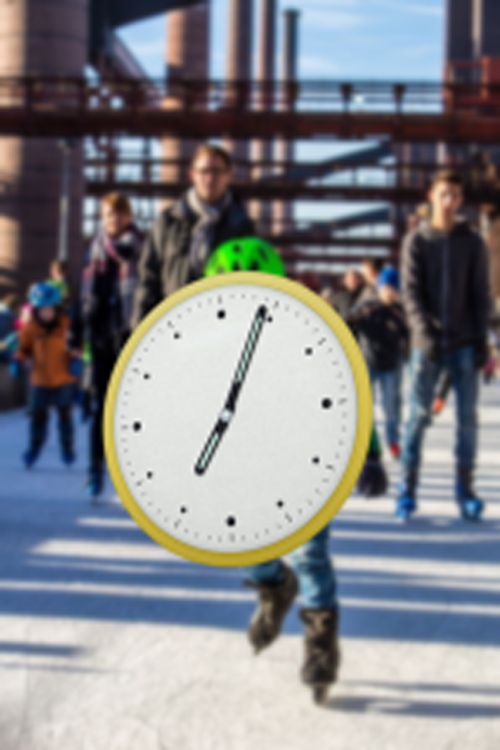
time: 7:04
